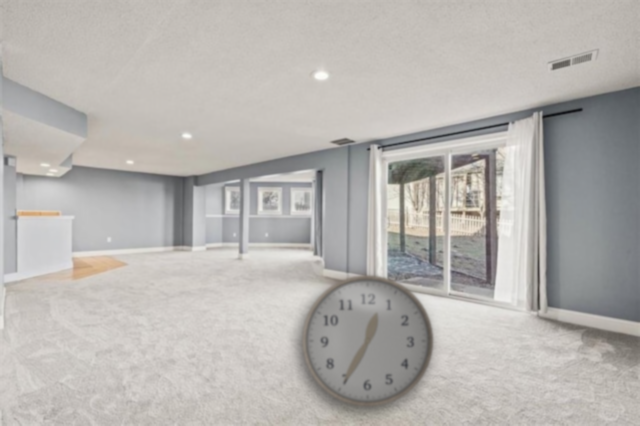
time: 12:35
